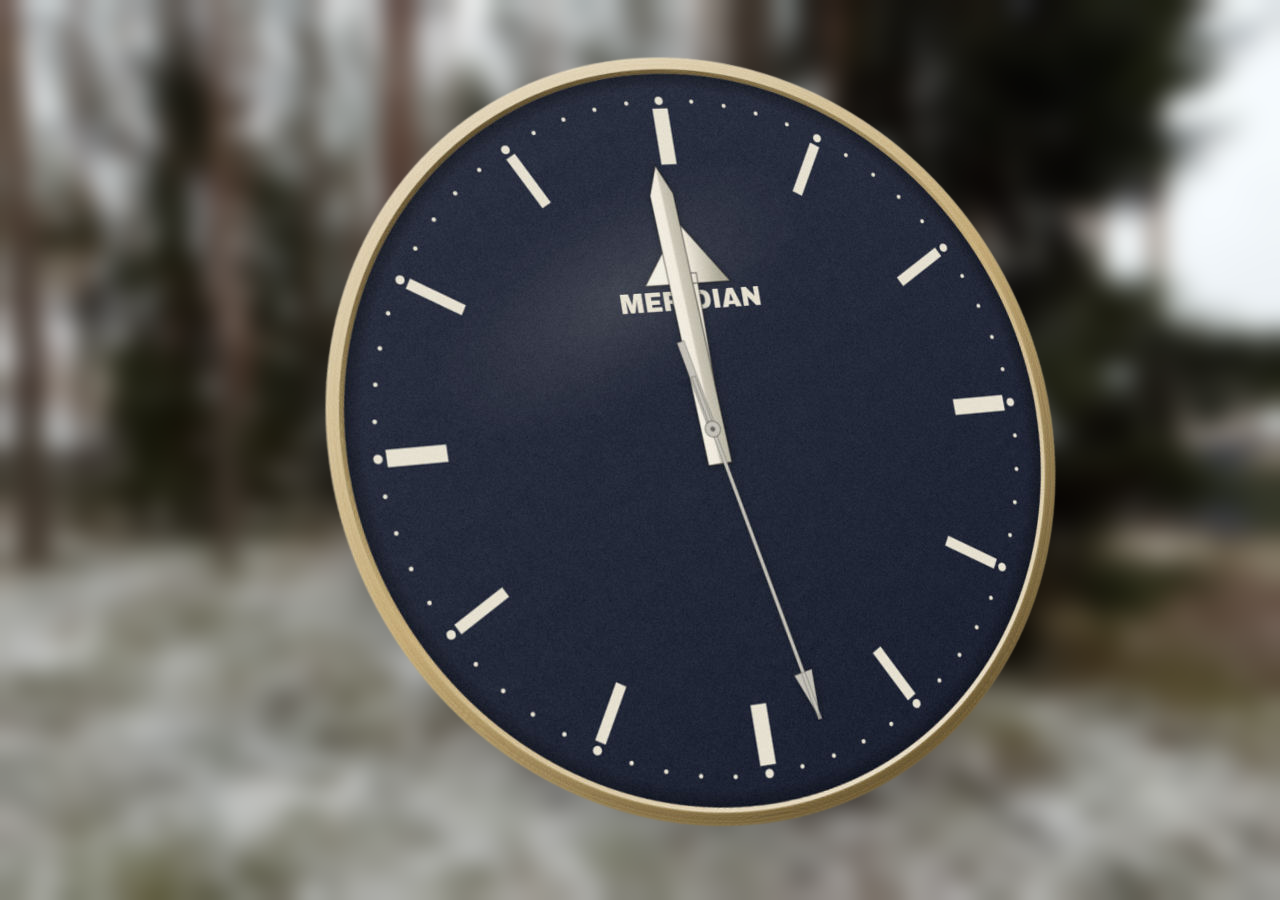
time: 11:59:28
